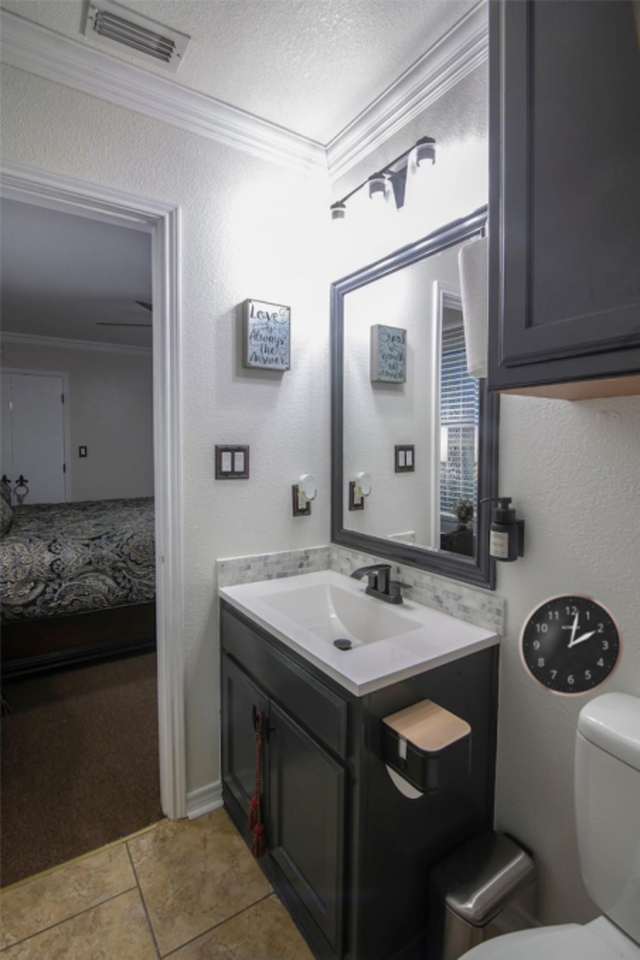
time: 2:02
